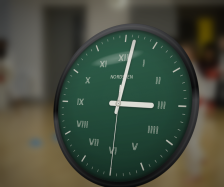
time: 3:01:30
